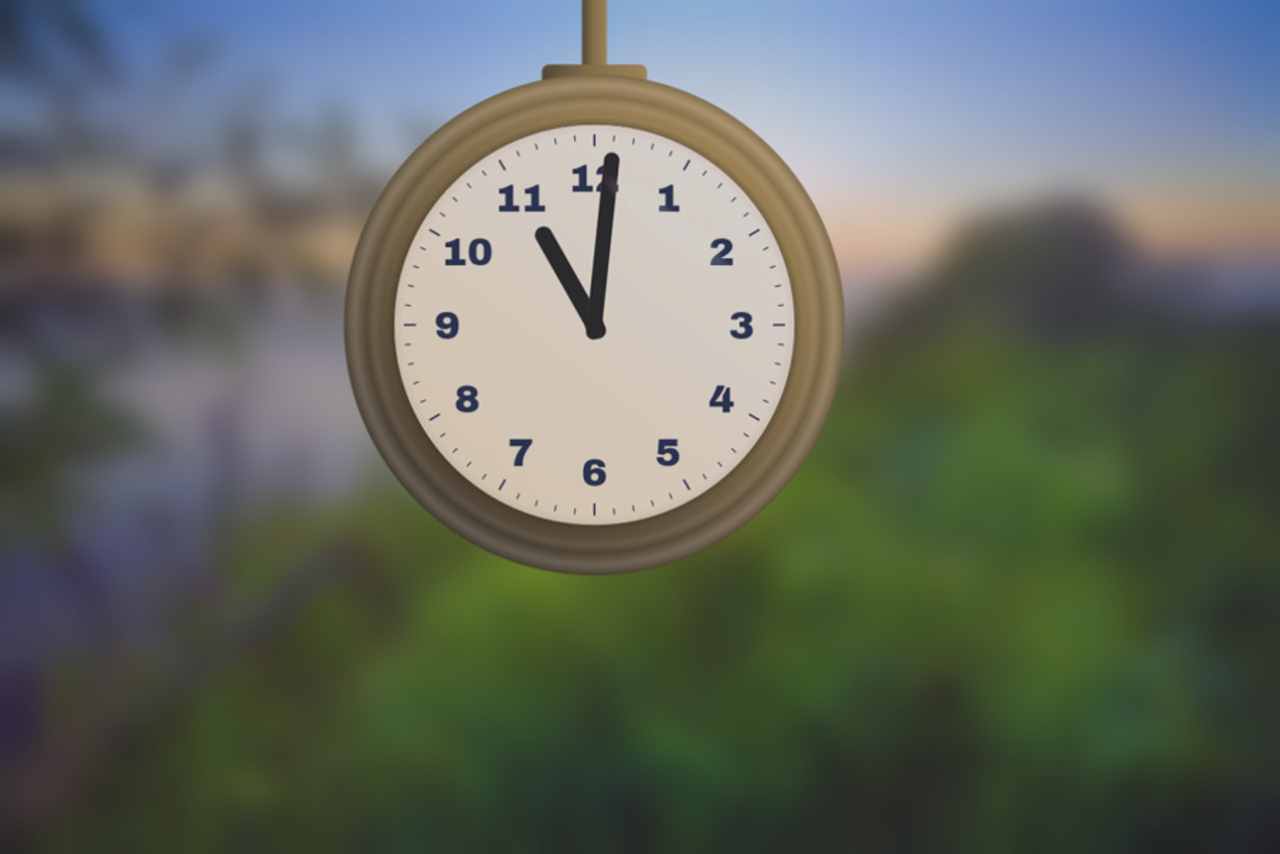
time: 11:01
